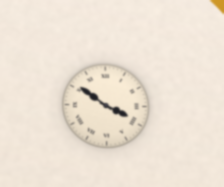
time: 3:51
